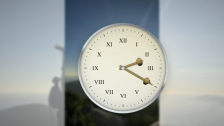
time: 2:20
